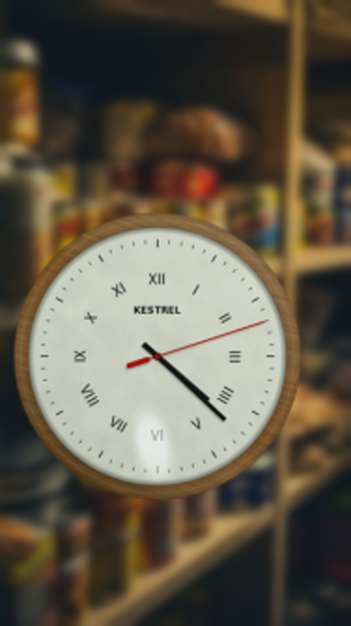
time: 4:22:12
